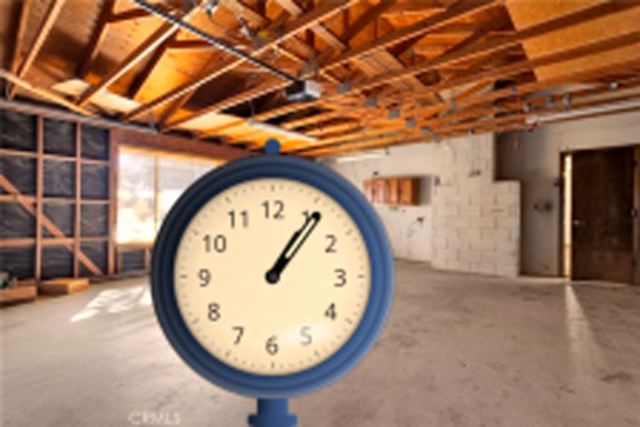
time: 1:06
